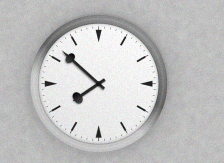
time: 7:52
